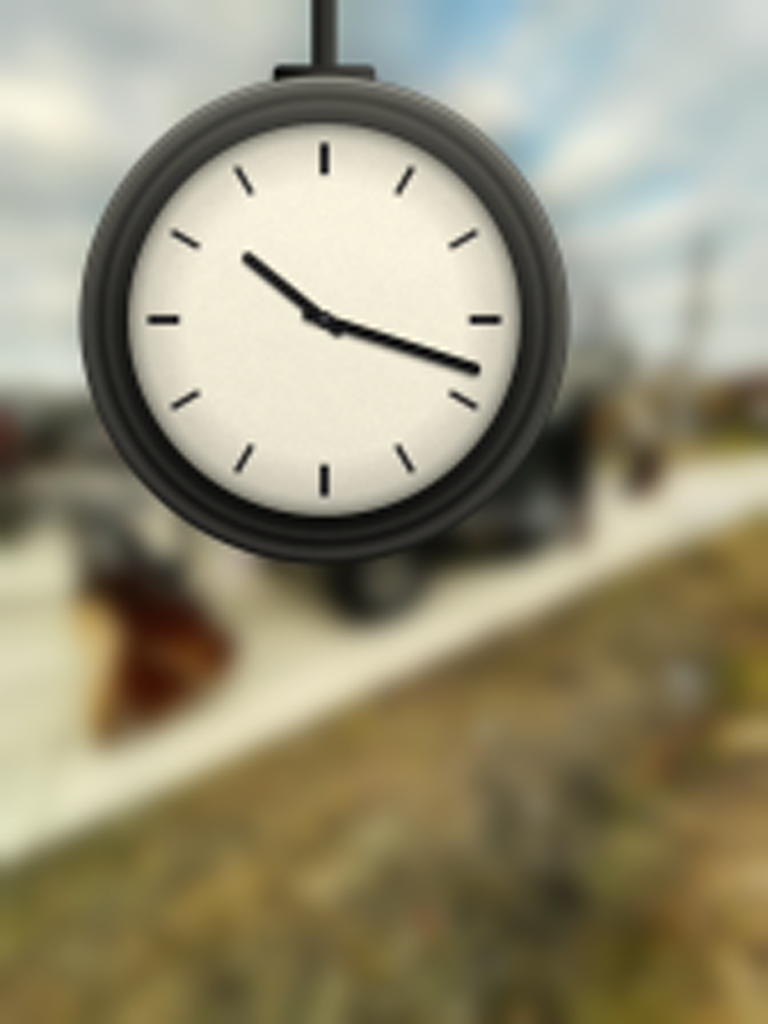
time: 10:18
